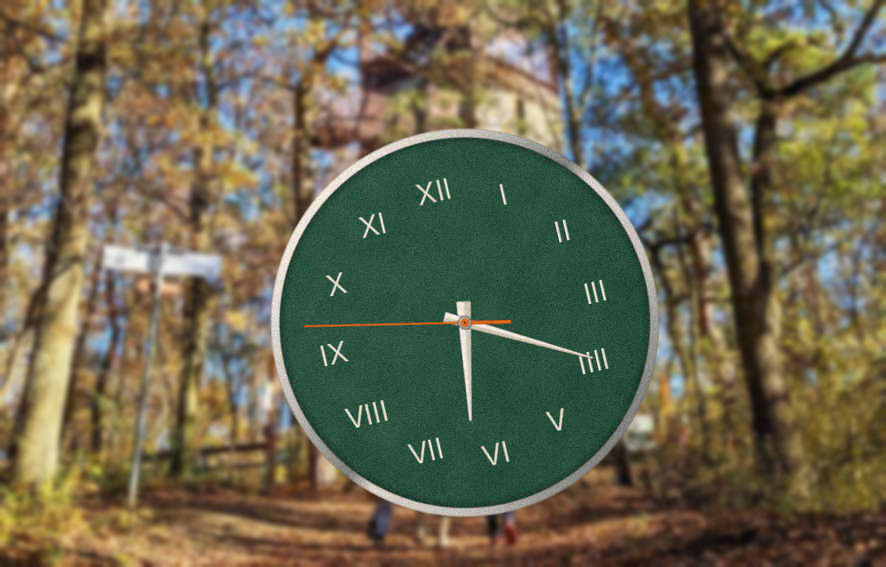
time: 6:19:47
